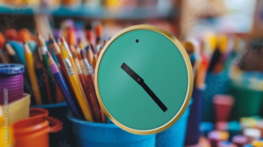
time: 10:23
